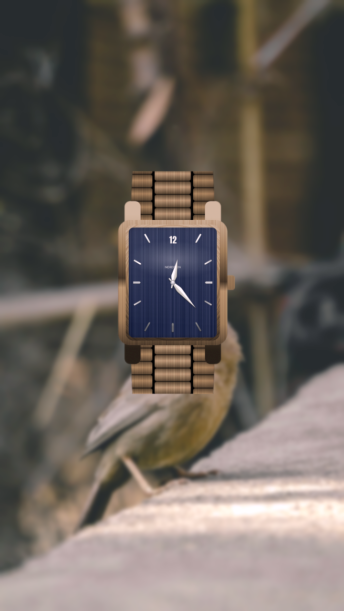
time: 12:23
